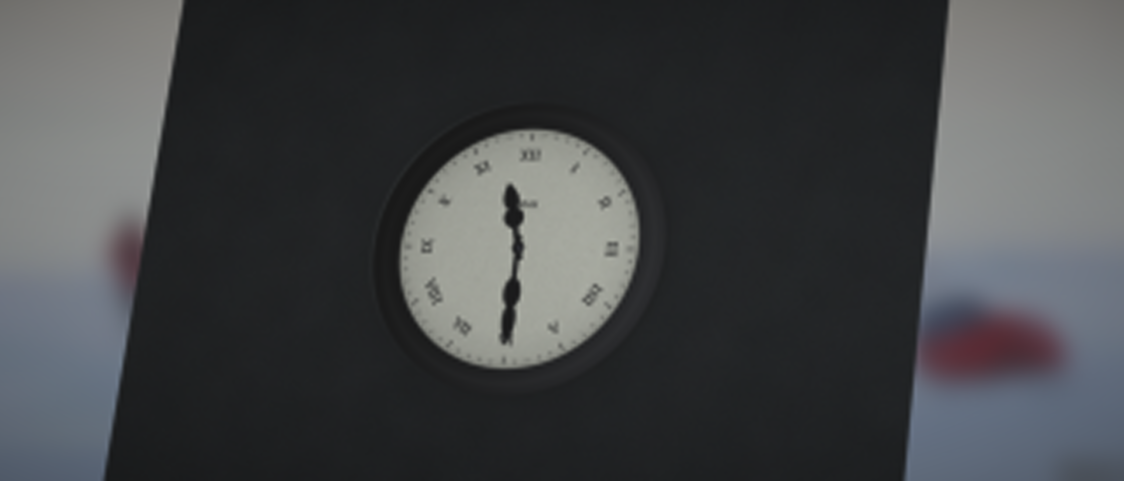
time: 11:30
